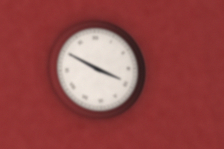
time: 3:50
